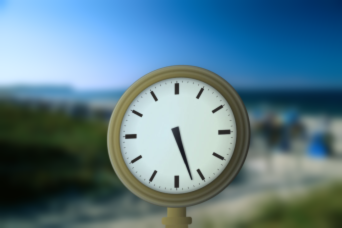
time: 5:27
